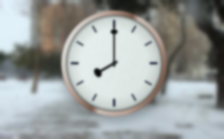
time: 8:00
